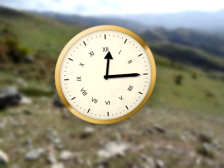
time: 12:15
